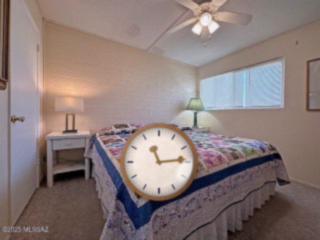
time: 11:14
